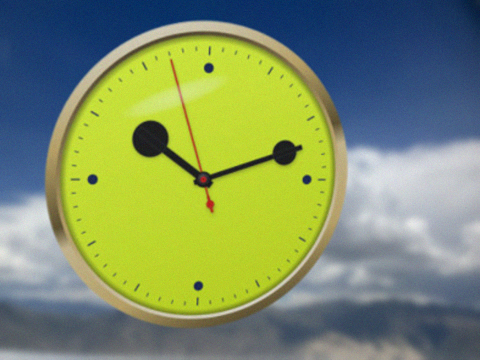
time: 10:11:57
